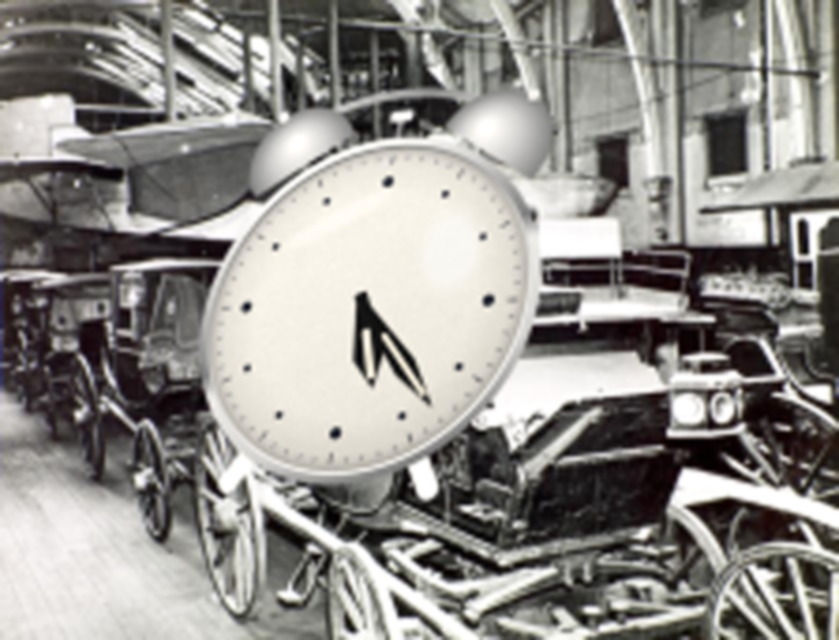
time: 5:23
